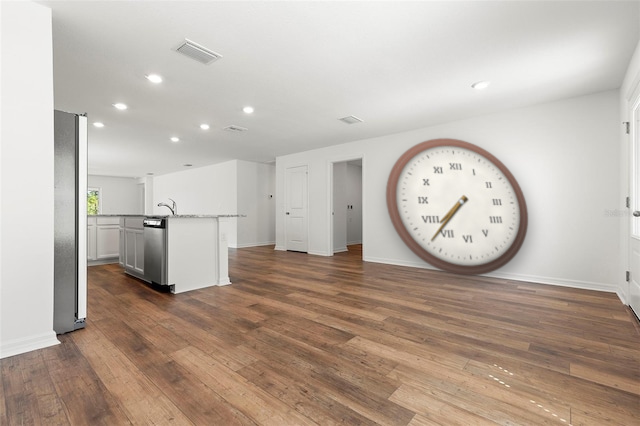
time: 7:37
